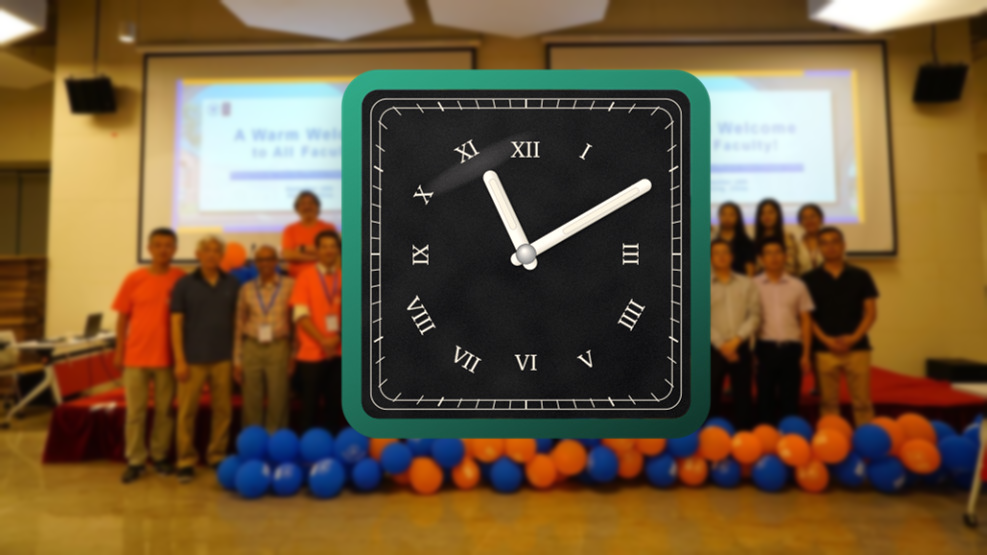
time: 11:10
